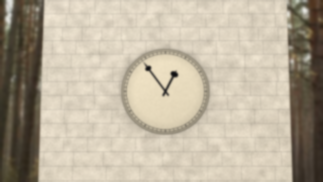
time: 12:54
